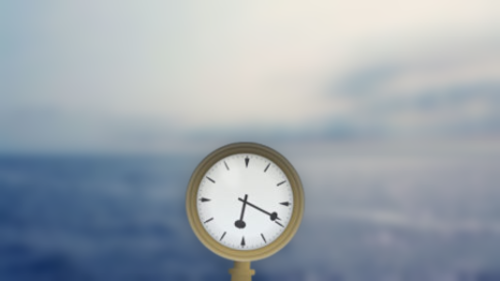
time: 6:19
